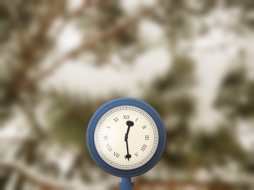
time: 12:29
